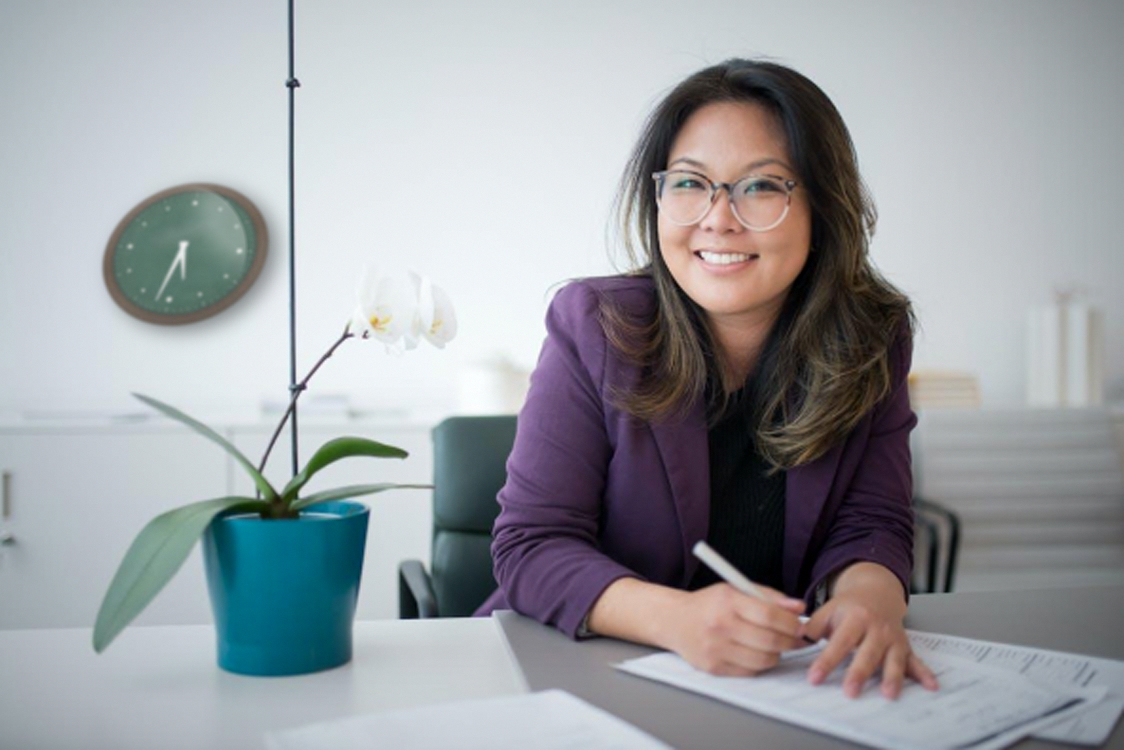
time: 5:32
